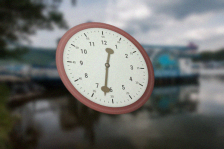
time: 12:32
